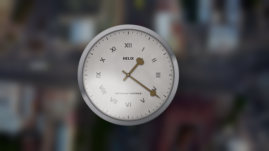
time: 1:21
